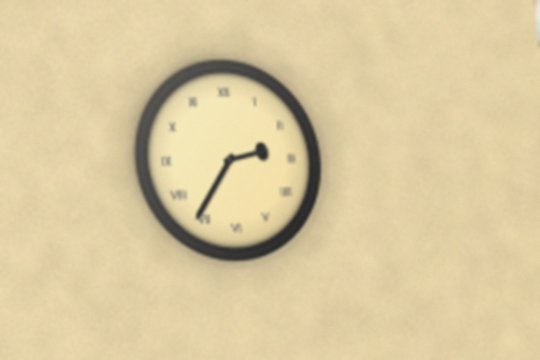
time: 2:36
